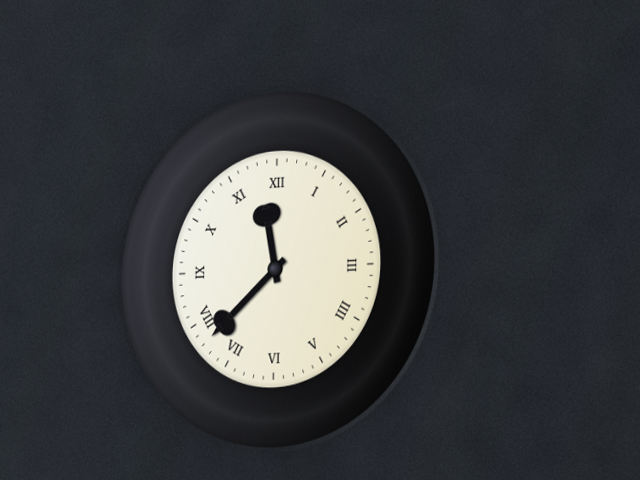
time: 11:38
